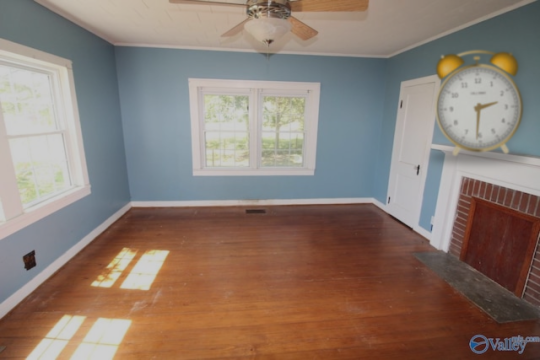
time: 2:31
